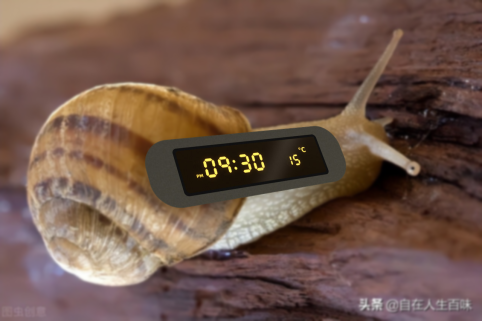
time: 9:30
